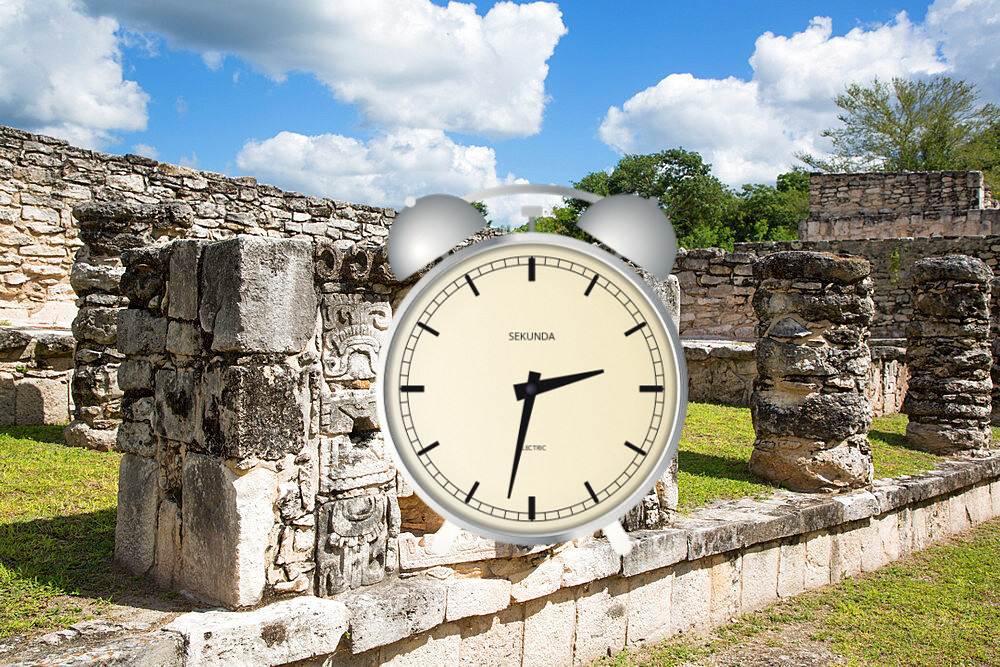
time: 2:32
